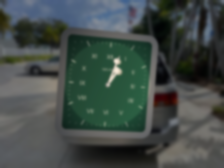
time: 1:03
